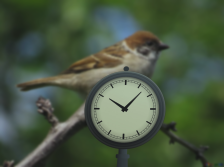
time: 10:07
